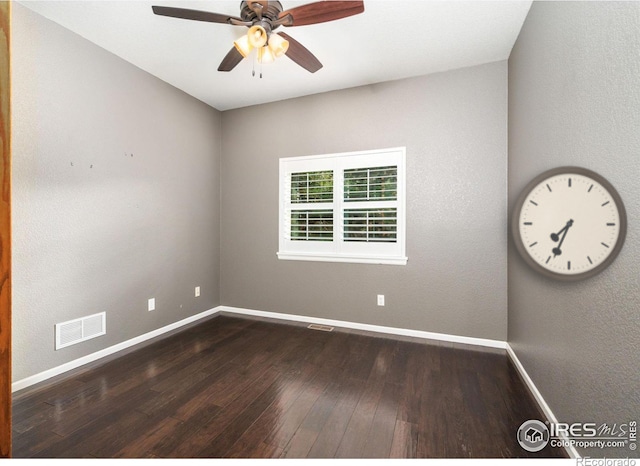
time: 7:34
